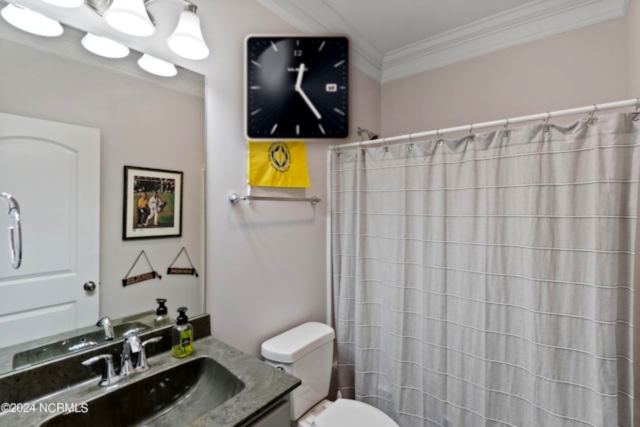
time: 12:24
